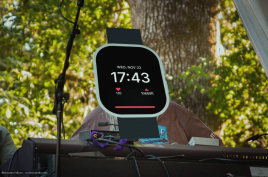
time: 17:43
